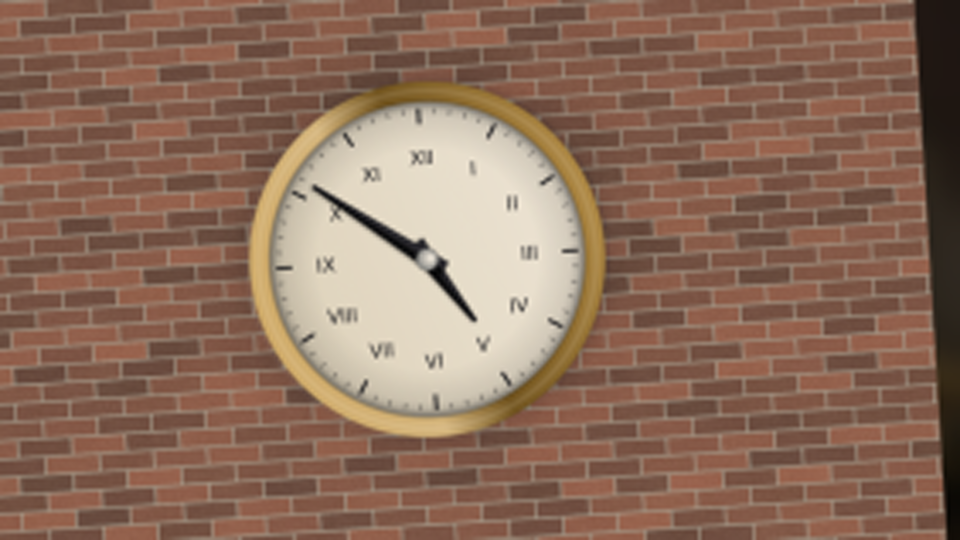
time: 4:51
